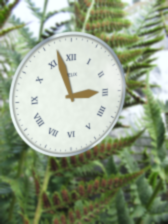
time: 2:57
